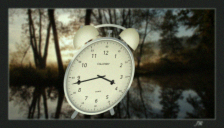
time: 3:43
